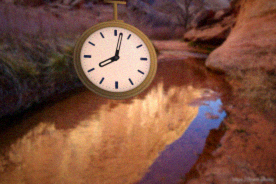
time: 8:02
